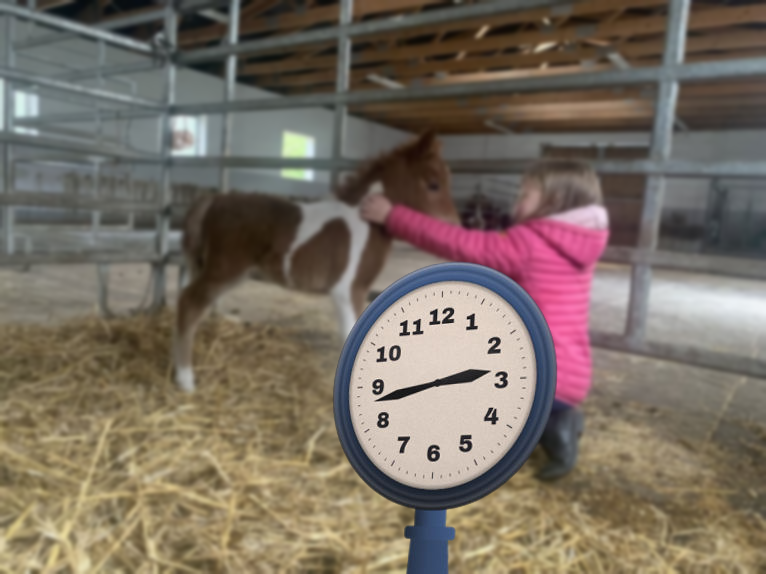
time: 2:43
